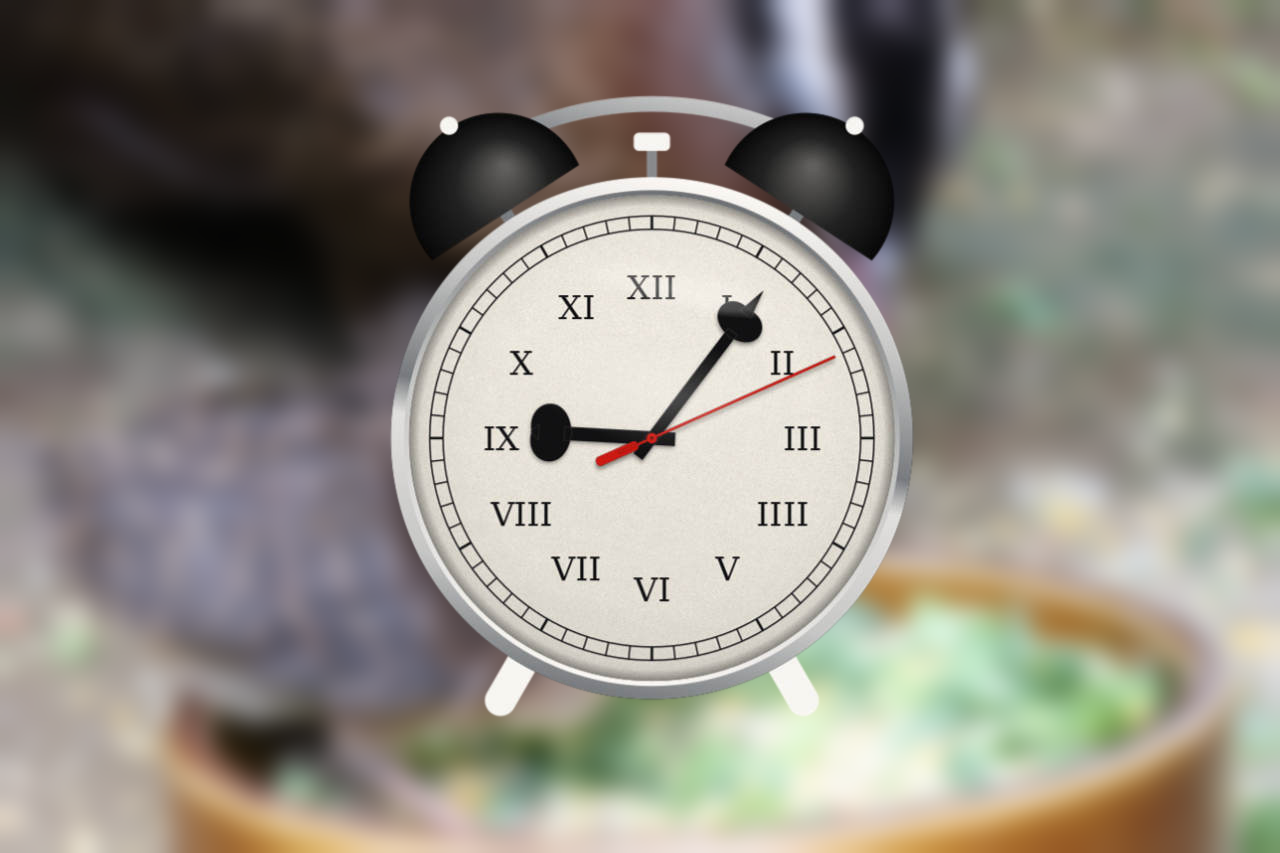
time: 9:06:11
